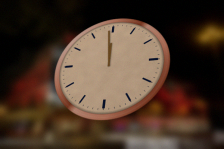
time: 11:59
